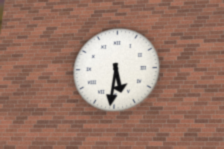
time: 5:31
